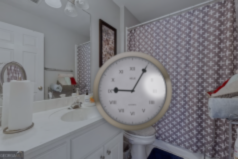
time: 9:05
